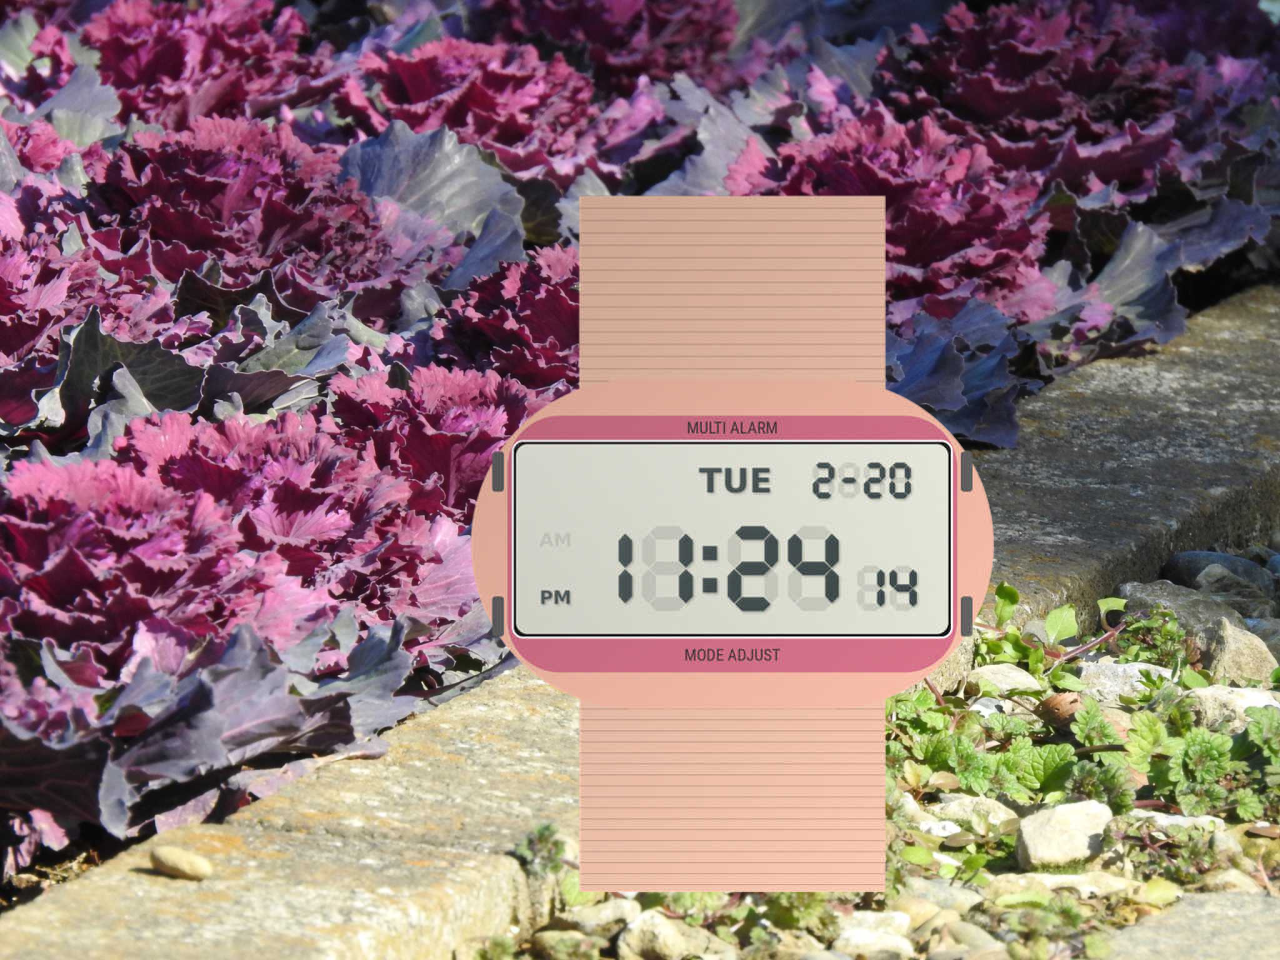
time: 11:24:14
